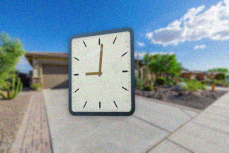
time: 9:01
